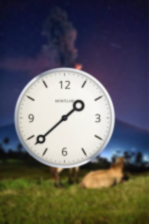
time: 1:38
